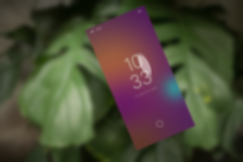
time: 10:33
